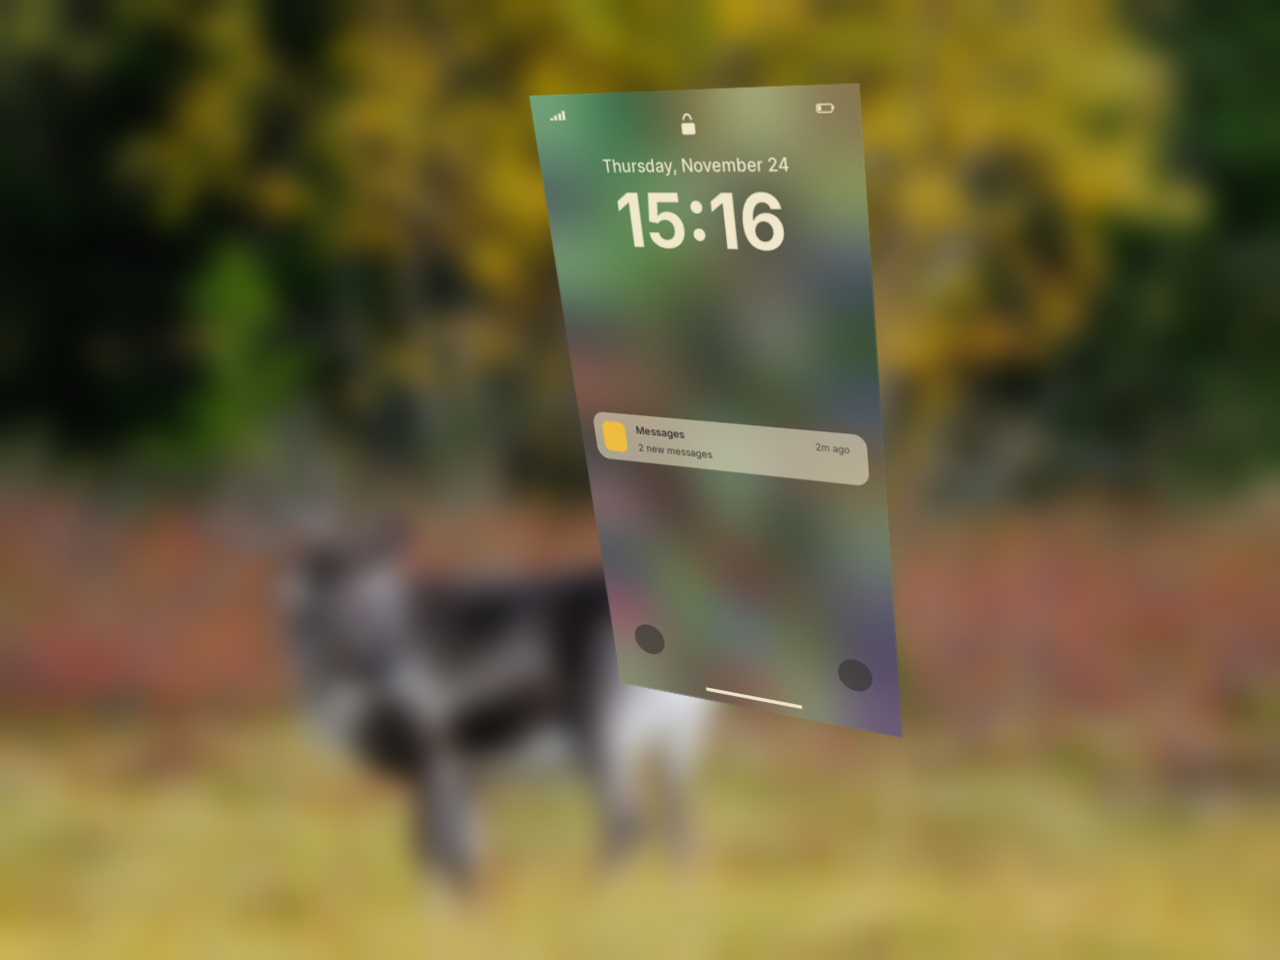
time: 15:16
